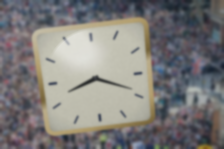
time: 8:19
